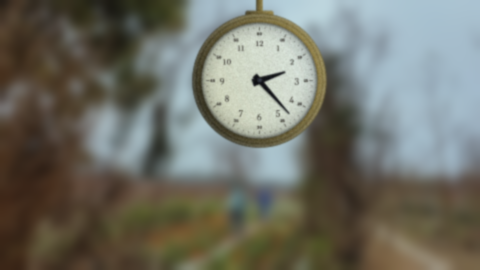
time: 2:23
